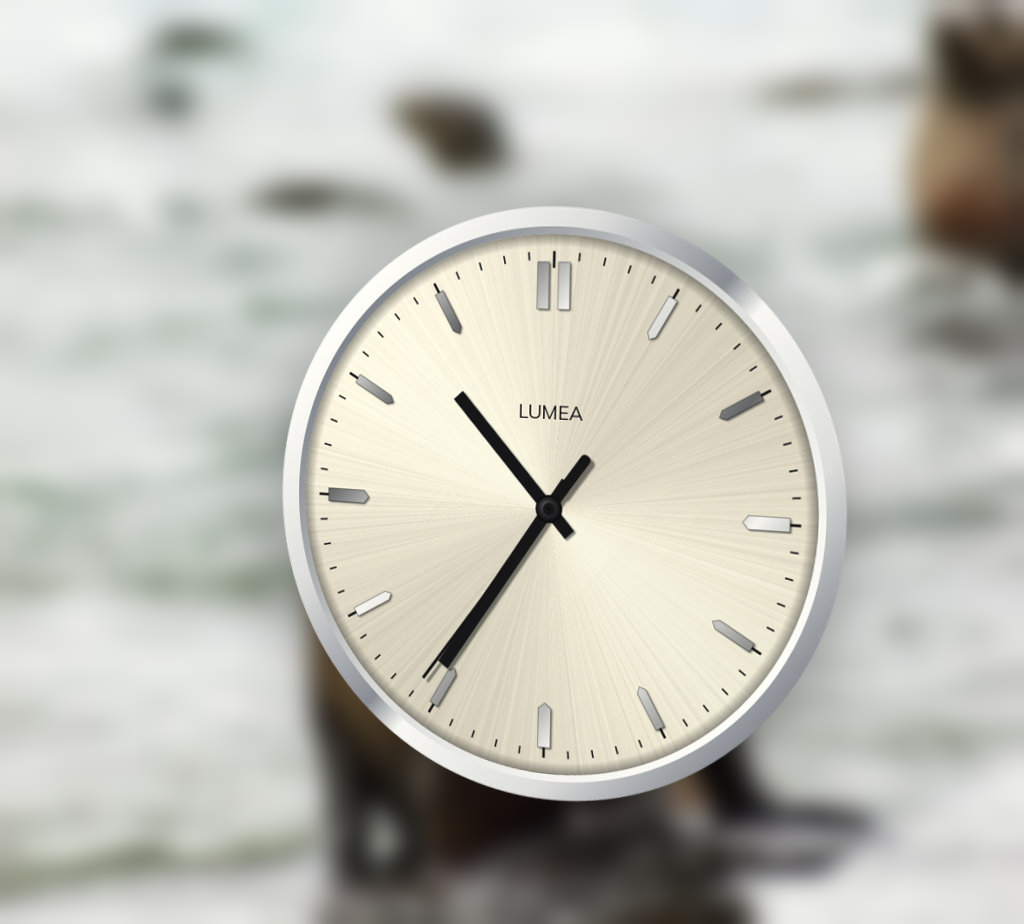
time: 10:35:36
